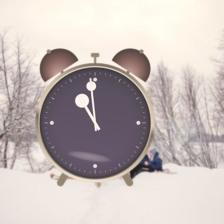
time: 10:59
